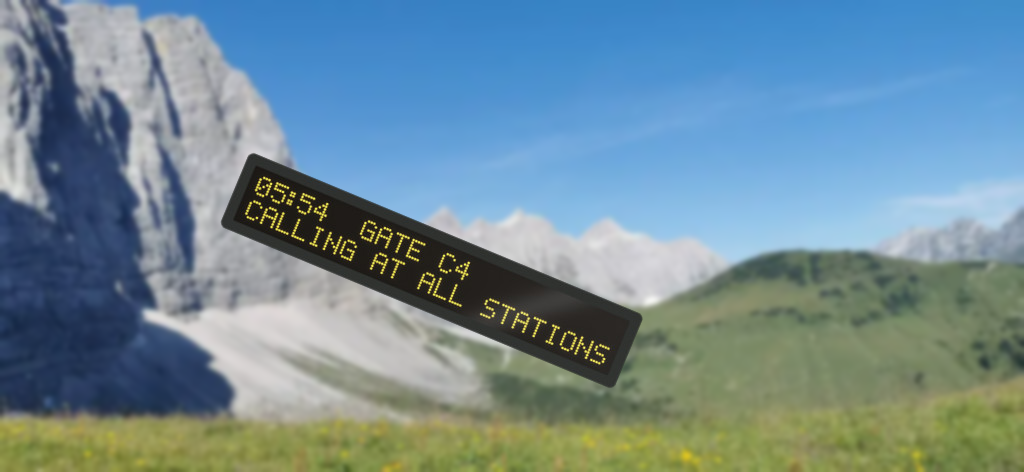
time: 5:54
